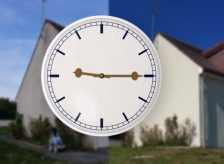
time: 9:15
